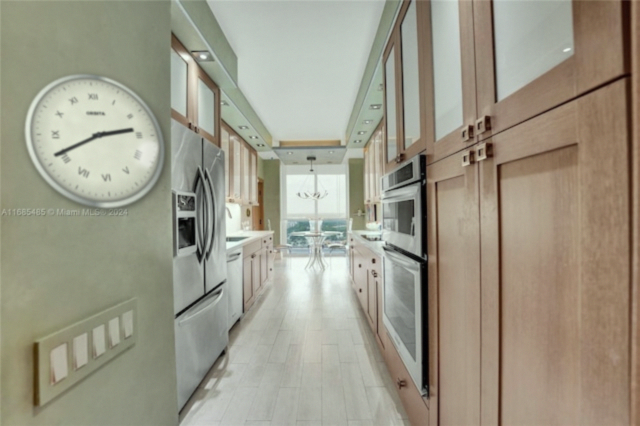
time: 2:41
